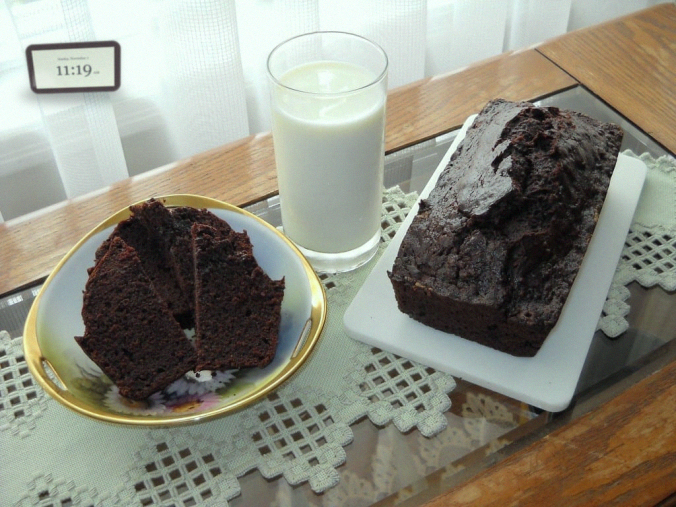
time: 11:19
